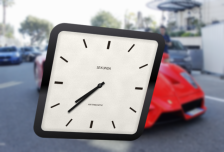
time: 7:37
